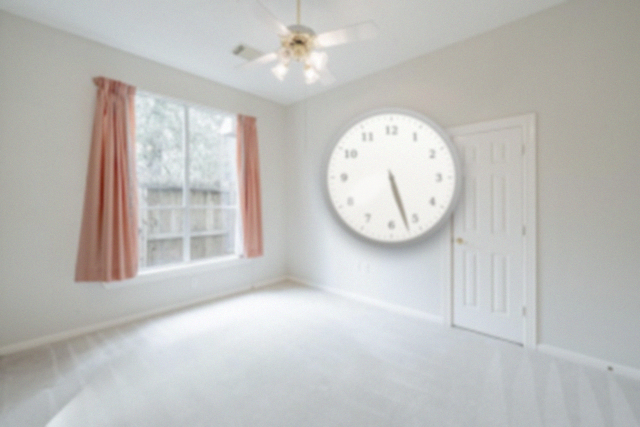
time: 5:27
